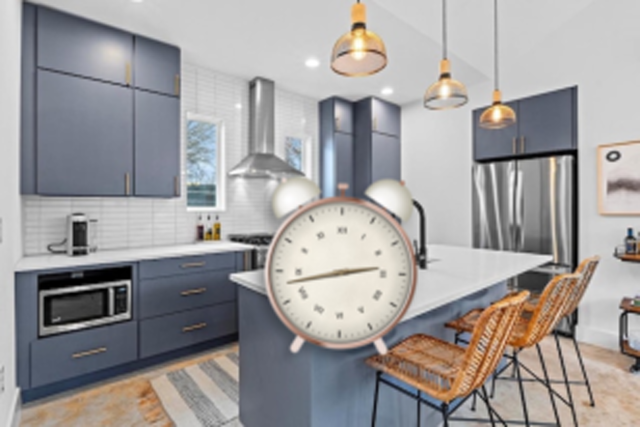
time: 2:43
